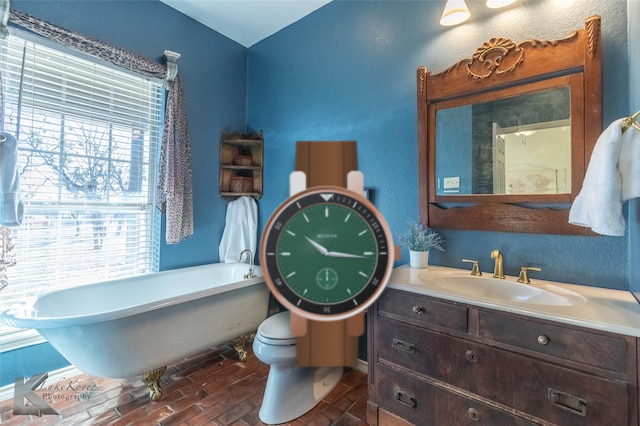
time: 10:16
